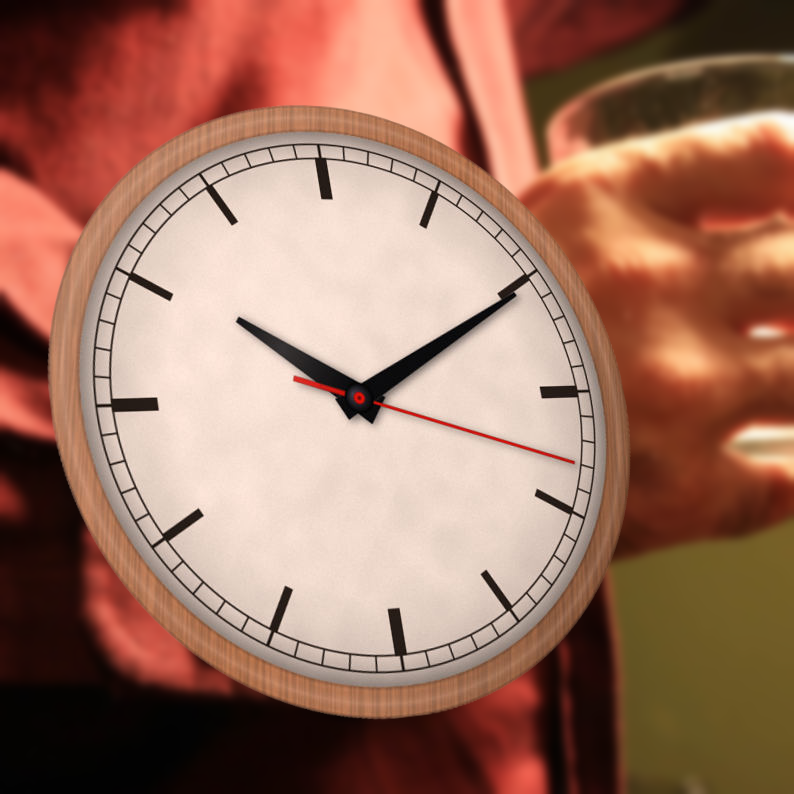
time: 10:10:18
